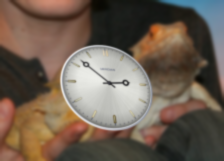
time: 2:52
